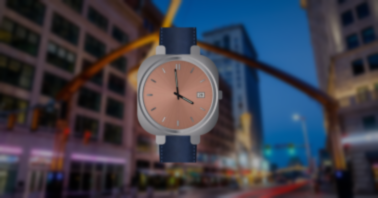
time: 3:59
